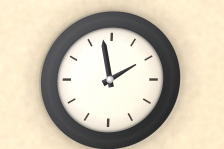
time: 1:58
